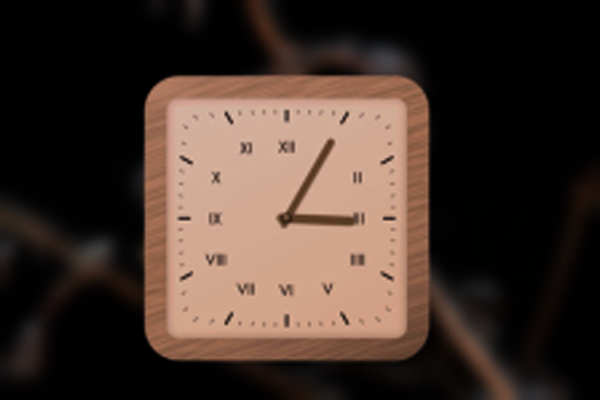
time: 3:05
